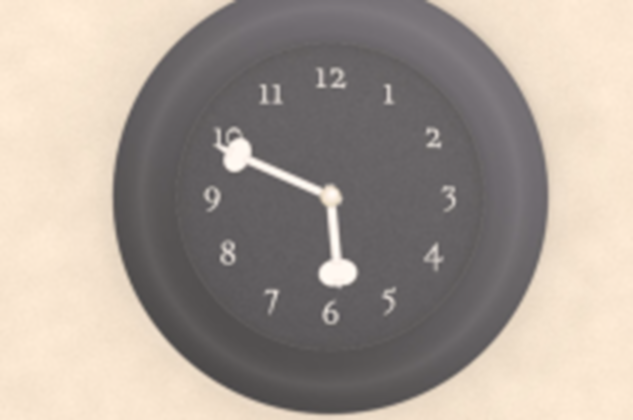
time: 5:49
